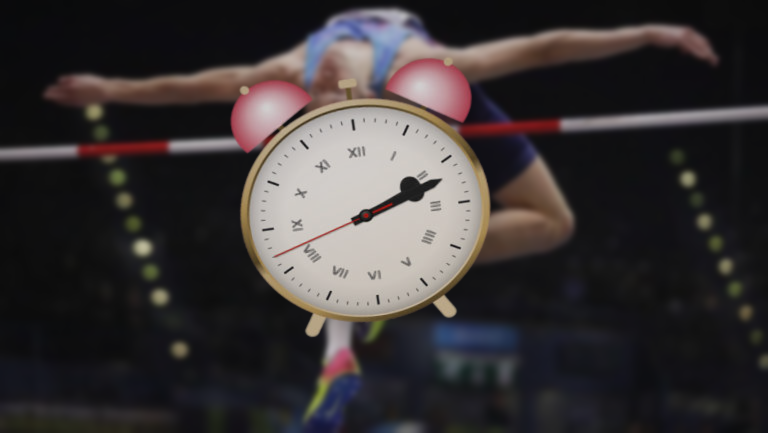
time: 2:11:42
